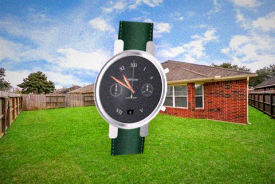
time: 10:50
